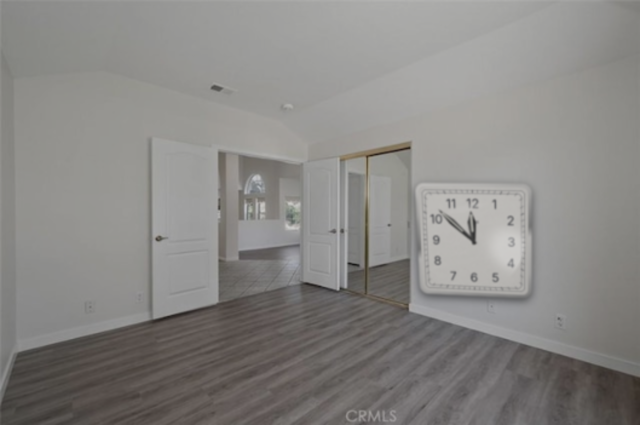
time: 11:52
